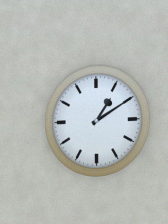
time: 1:10
